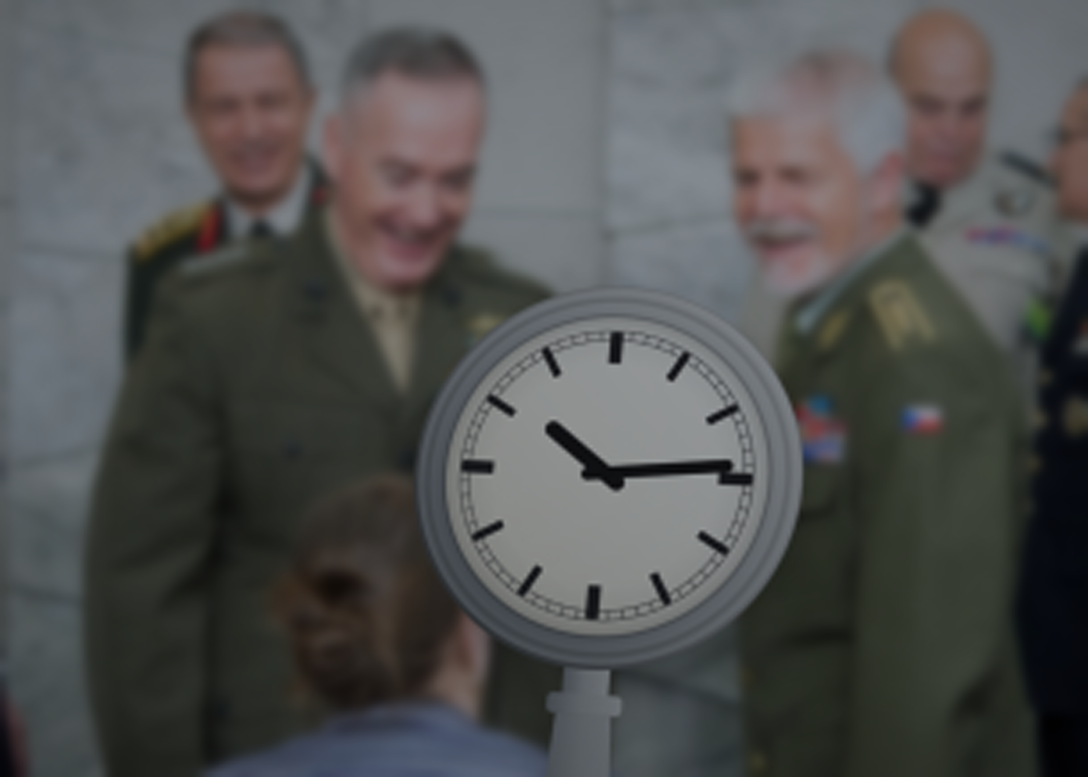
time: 10:14
